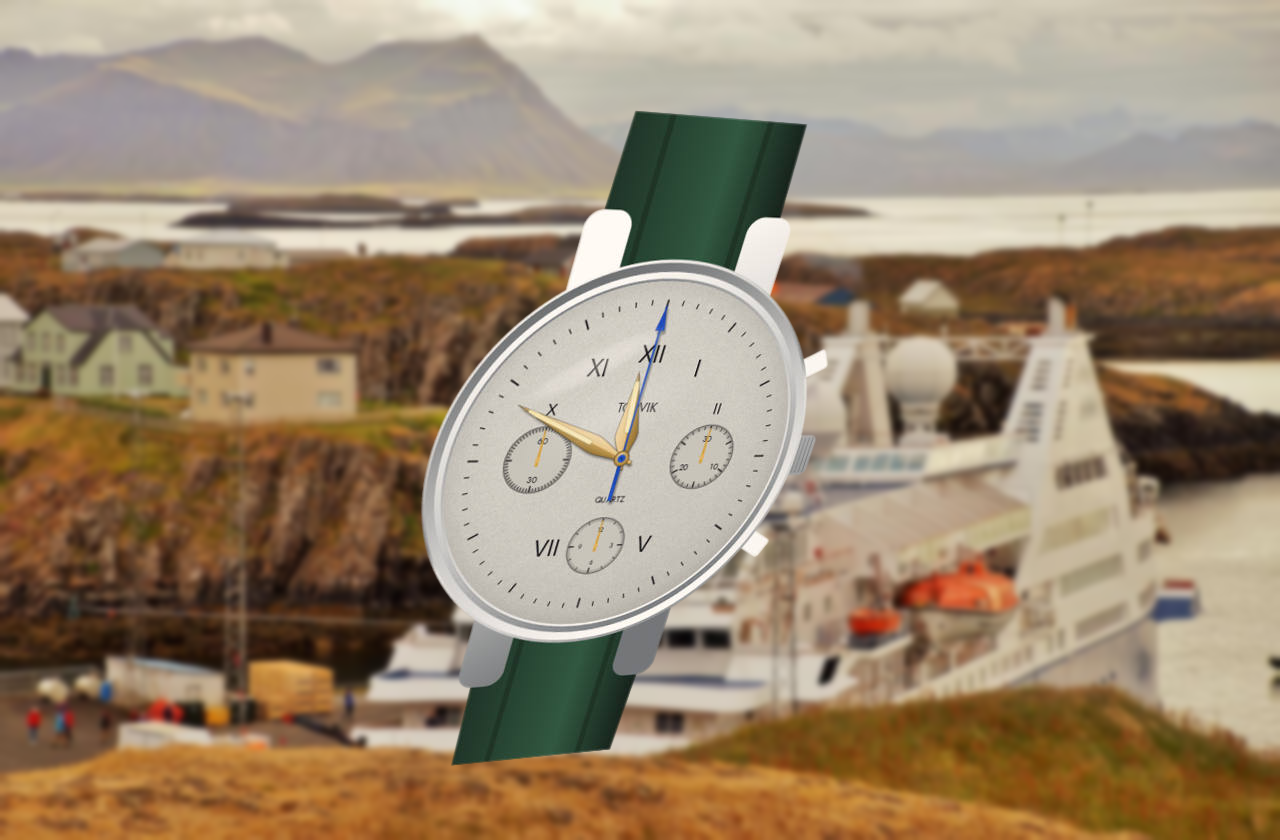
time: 11:49
